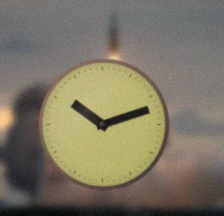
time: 10:12
